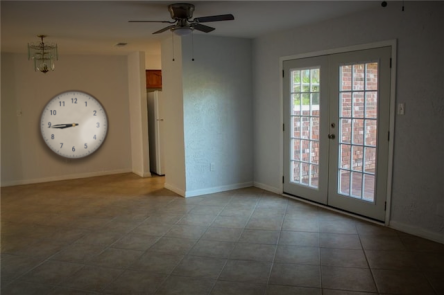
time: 8:44
